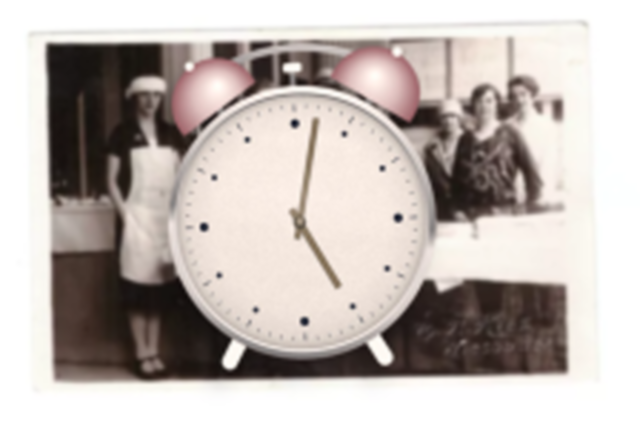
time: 5:02
